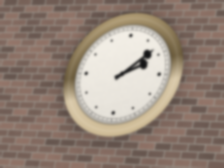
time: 2:08
